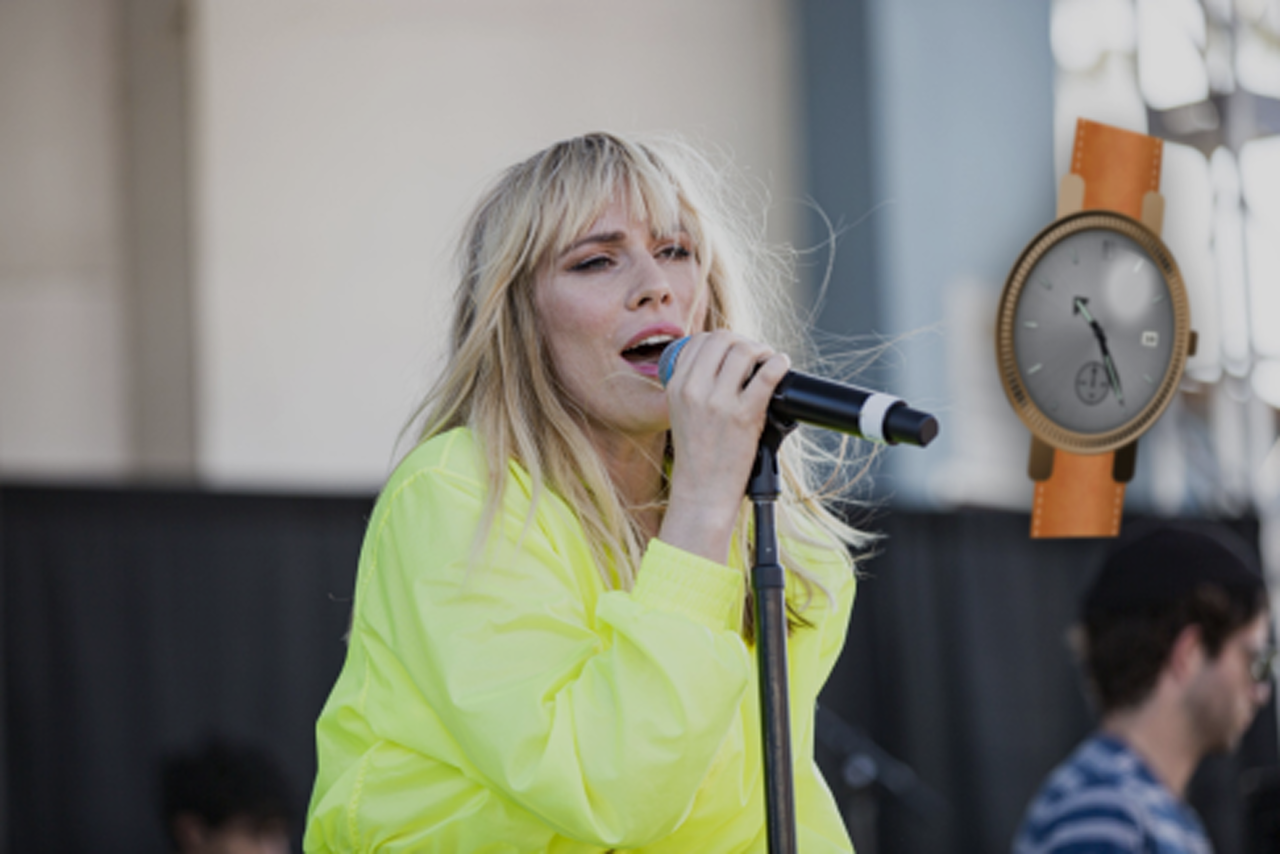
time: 10:25
